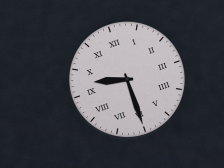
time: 9:30
